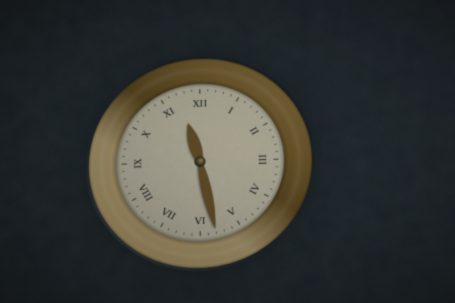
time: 11:28
